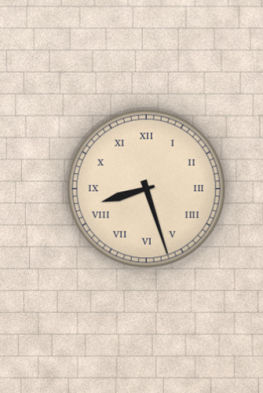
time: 8:27
